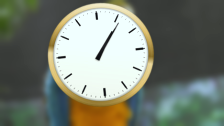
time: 1:06
